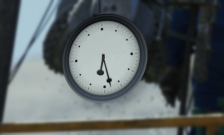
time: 6:28
